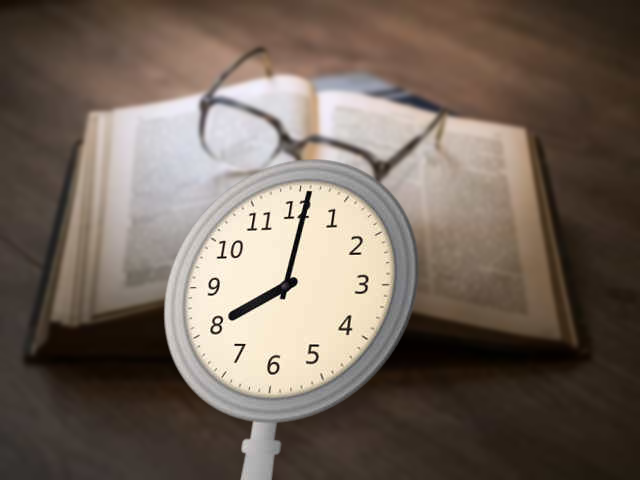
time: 8:01
